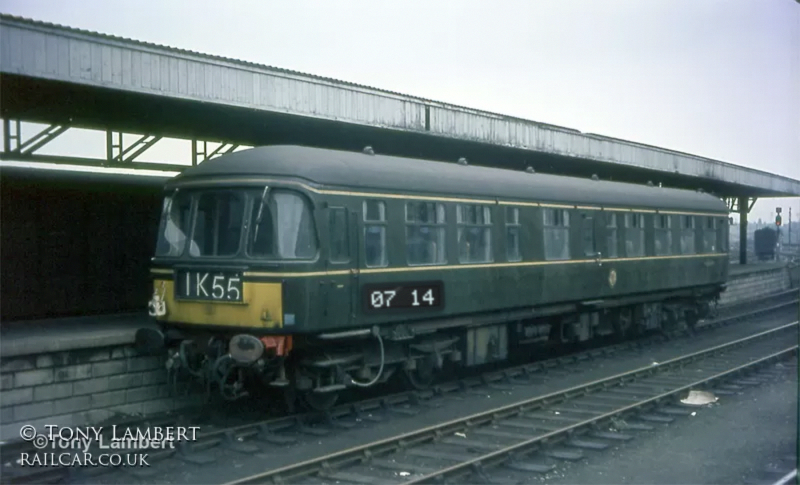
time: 7:14
